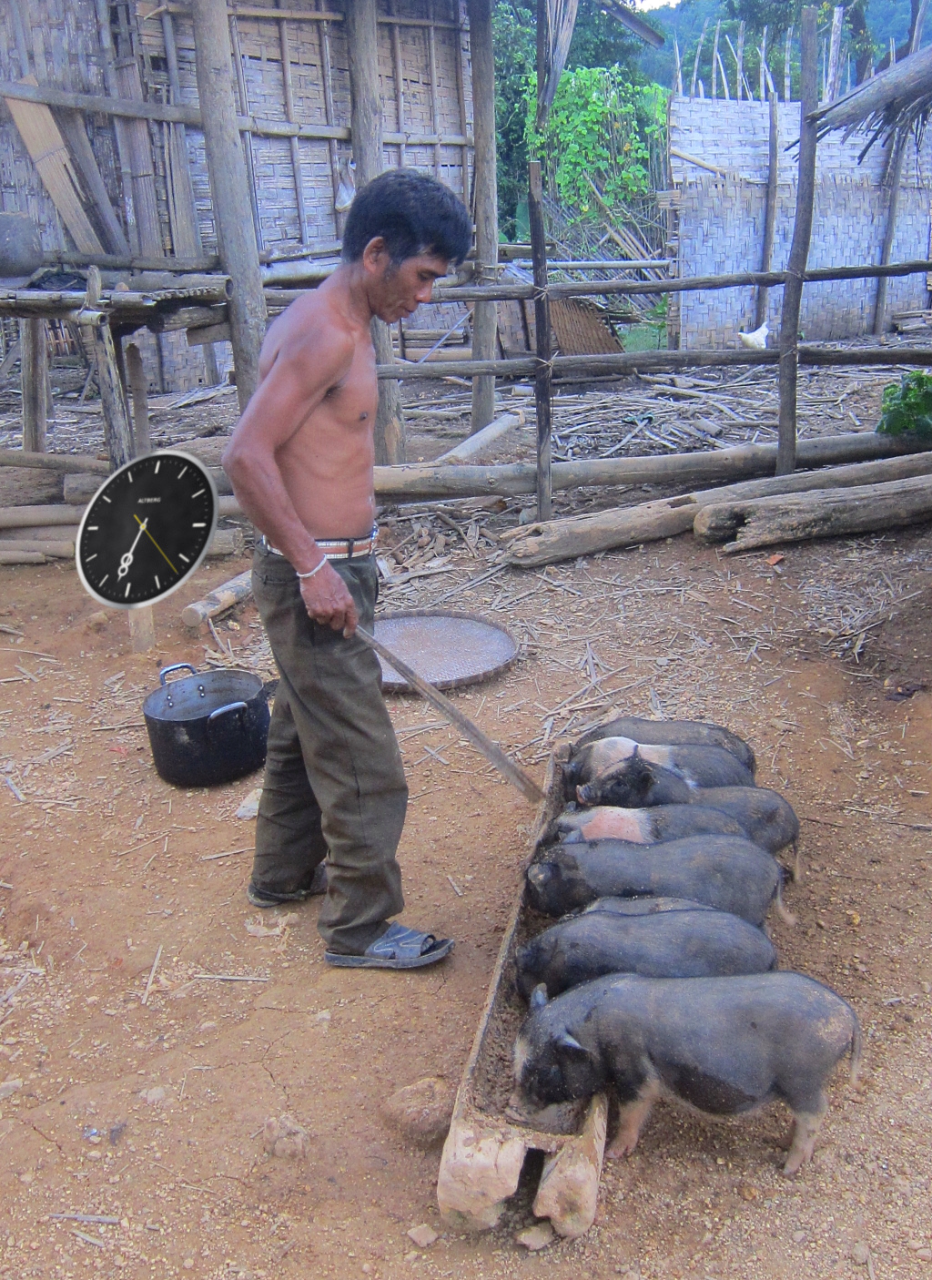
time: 6:32:22
